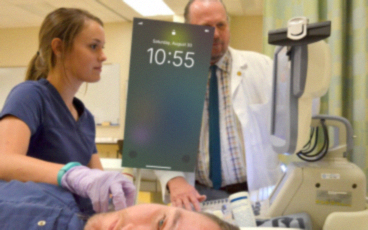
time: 10:55
